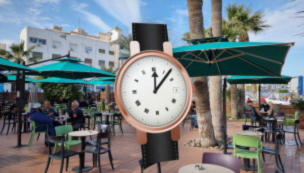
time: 12:07
